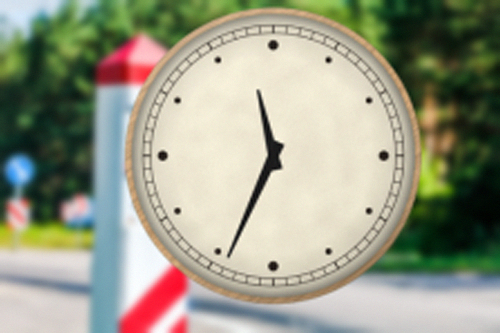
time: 11:34
